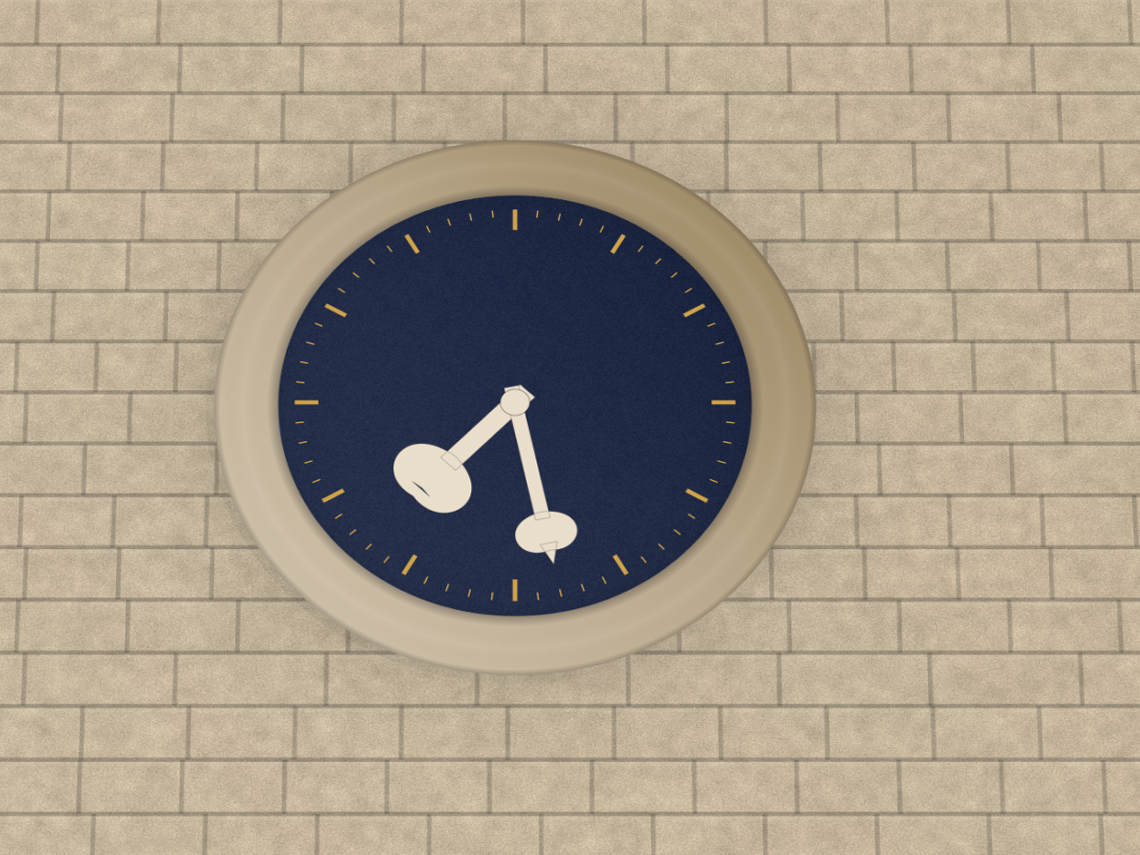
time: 7:28
